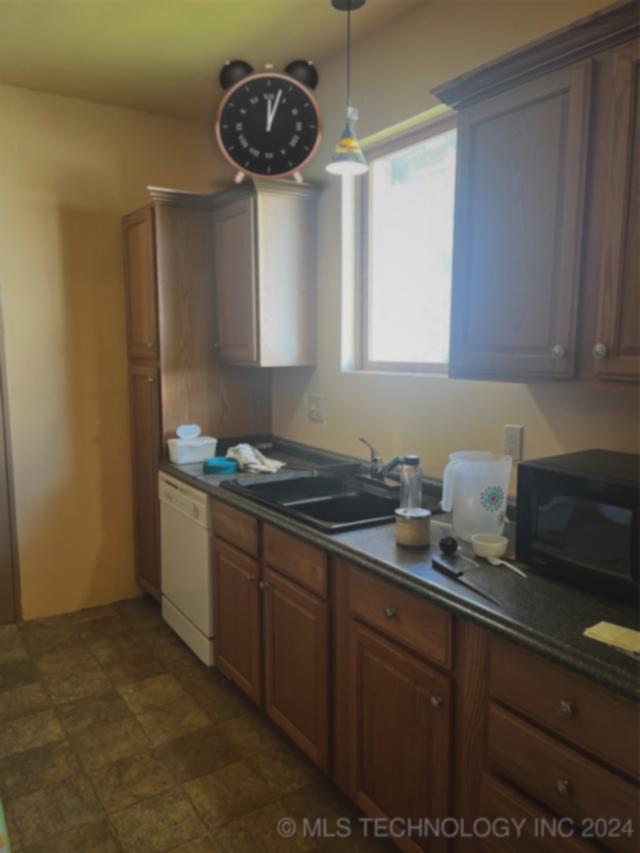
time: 12:03
